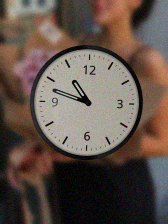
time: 10:48
